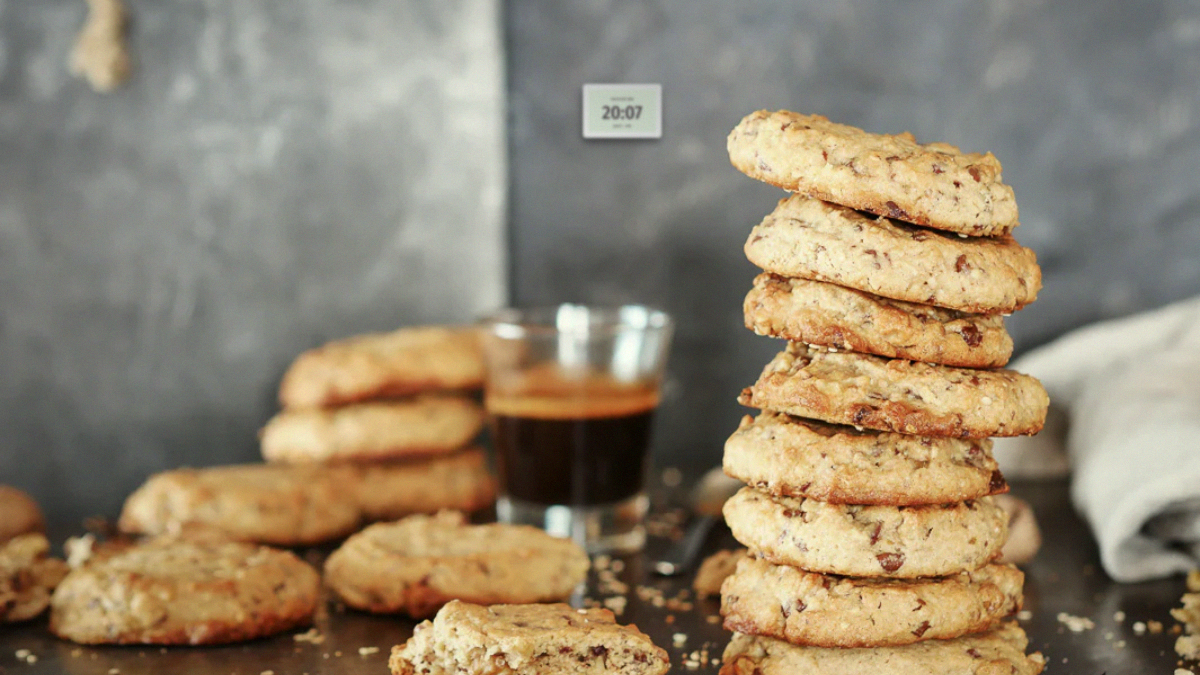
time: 20:07
